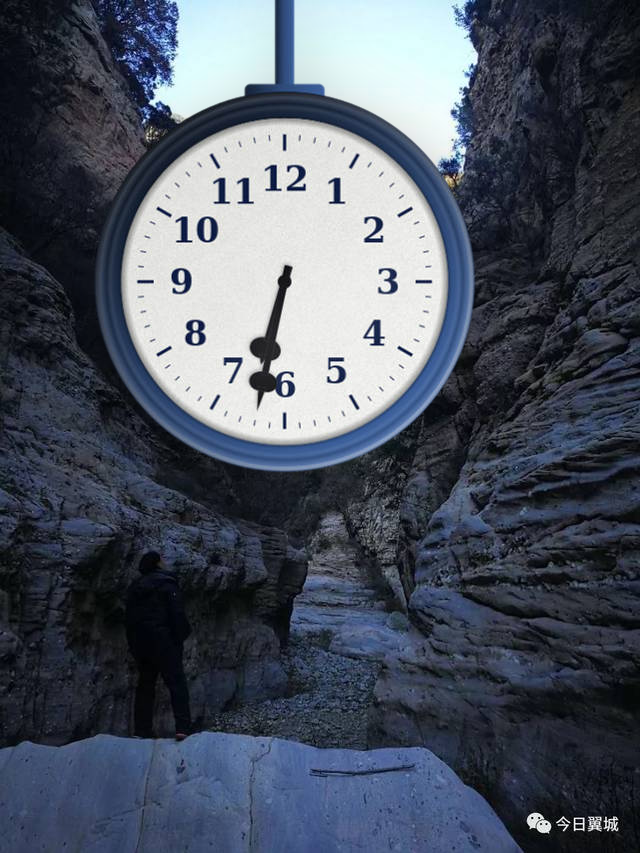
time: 6:32
